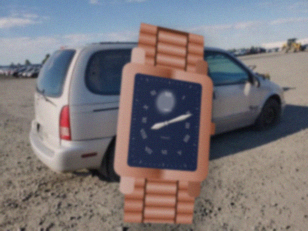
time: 8:11
